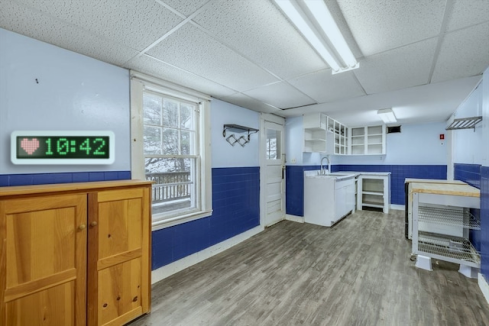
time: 10:42
